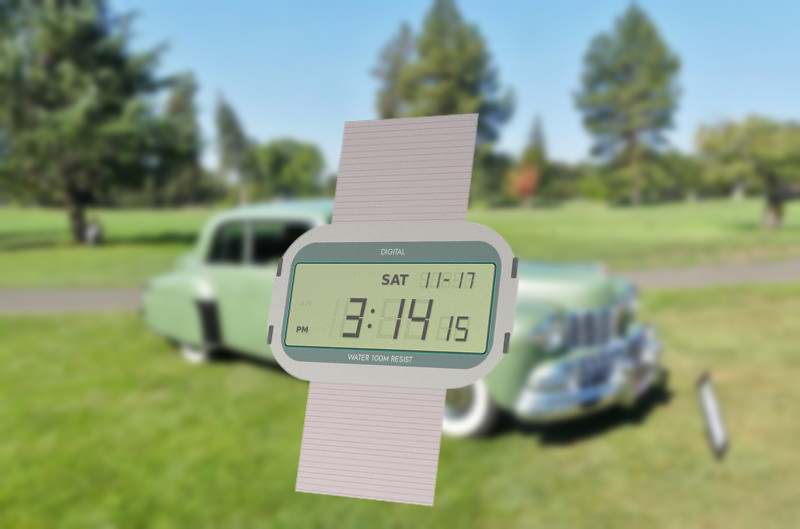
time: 3:14:15
